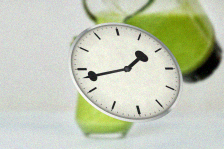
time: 1:43
